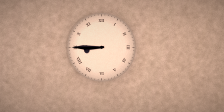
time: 8:45
